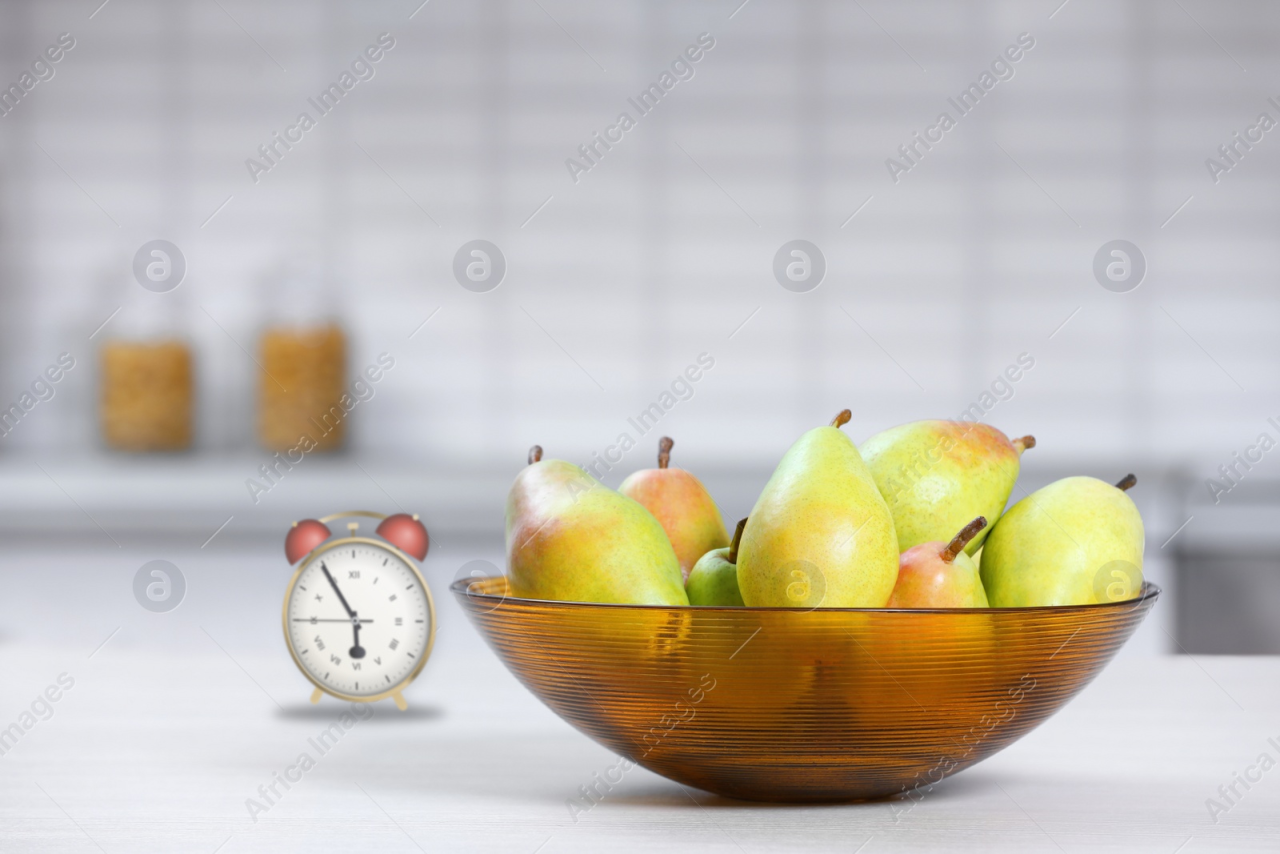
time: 5:54:45
